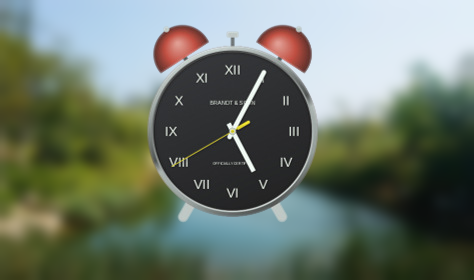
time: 5:04:40
